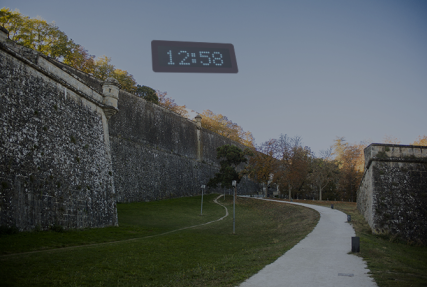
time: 12:58
